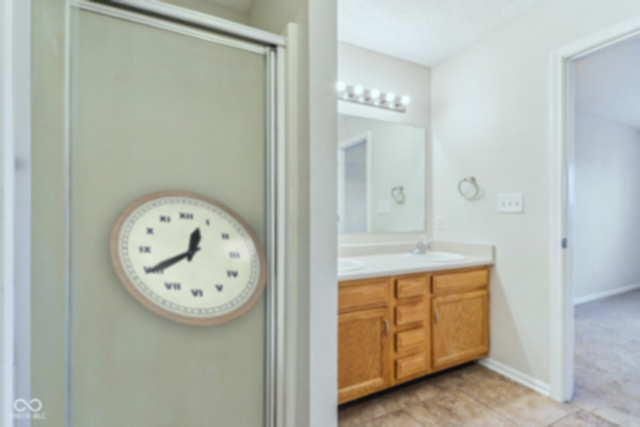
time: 12:40
